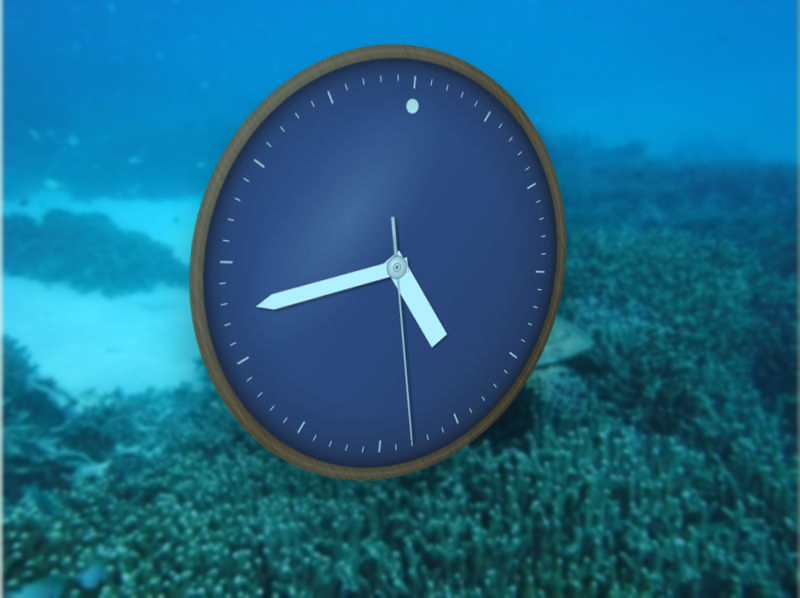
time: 4:42:28
